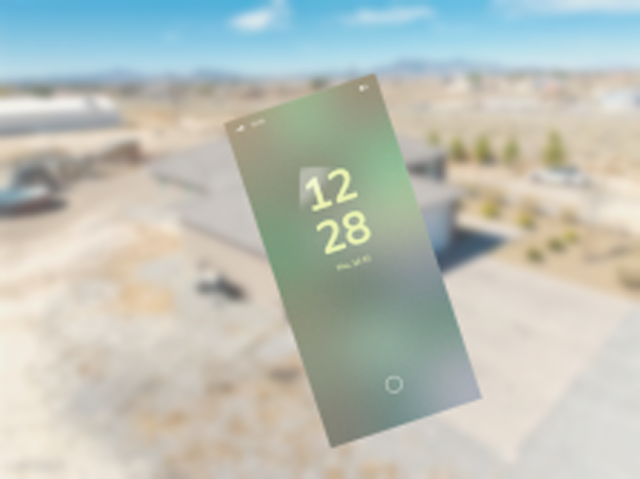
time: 12:28
